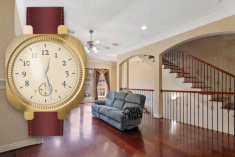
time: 12:28
